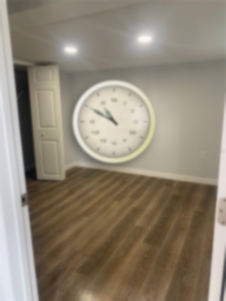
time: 10:50
